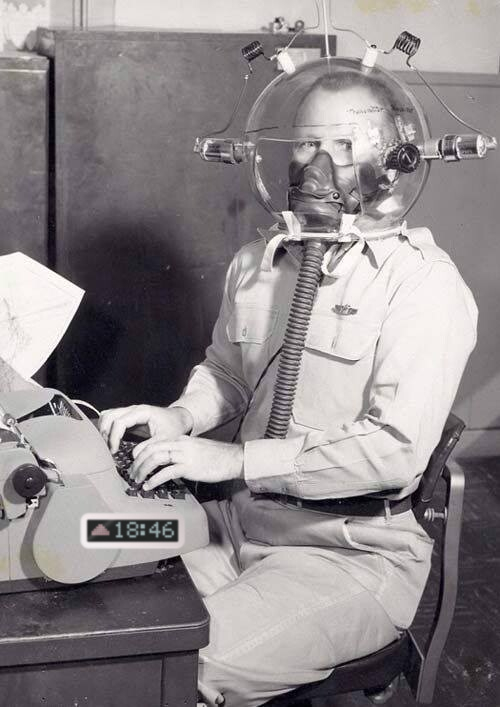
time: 18:46
